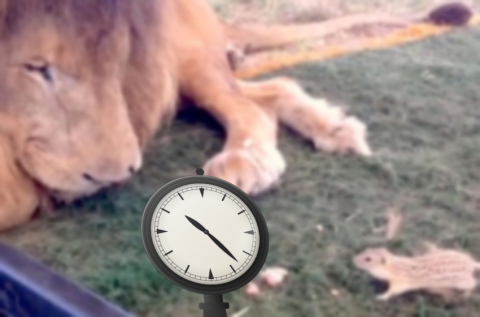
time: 10:23
